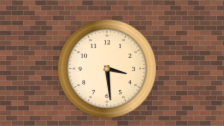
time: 3:29
